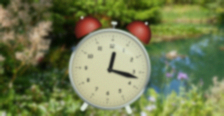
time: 12:17
